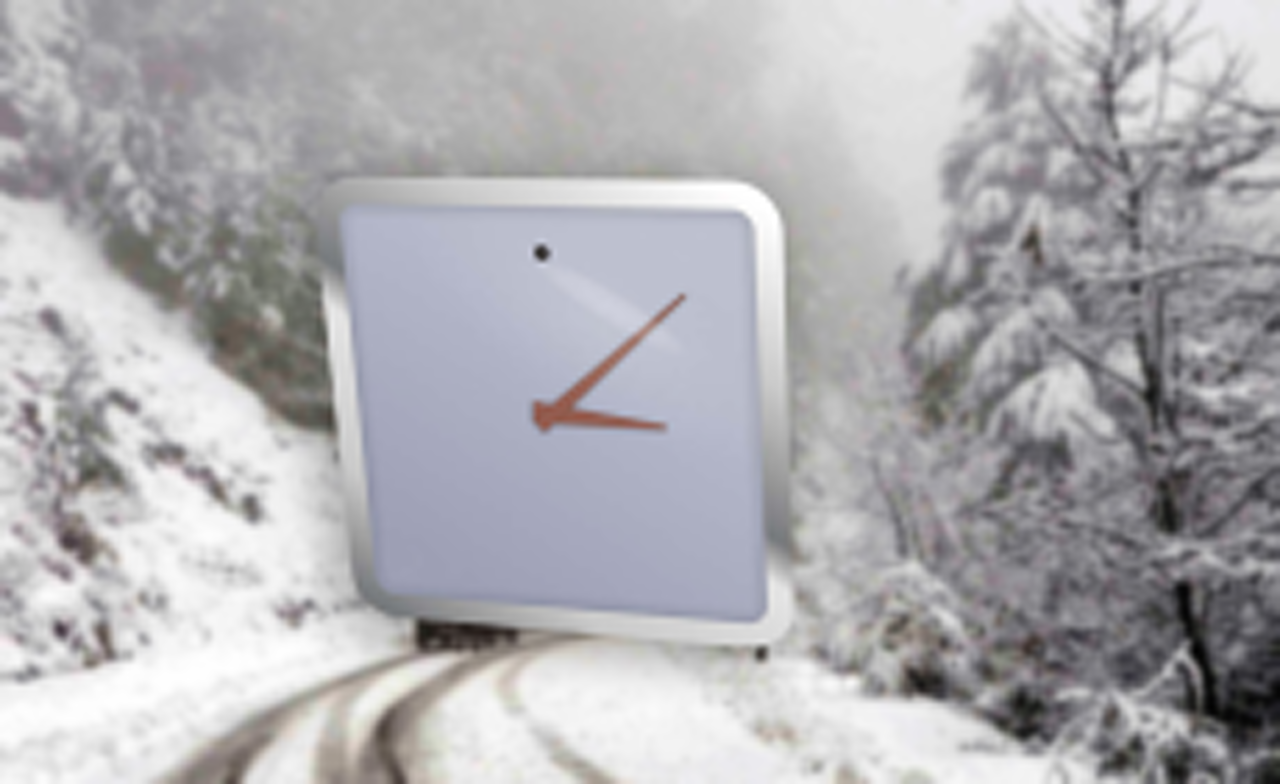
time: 3:08
